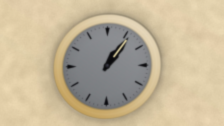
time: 1:06
